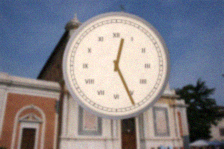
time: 12:26
